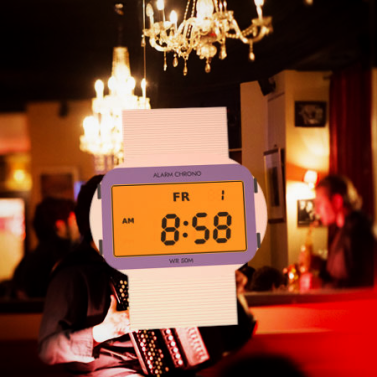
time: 8:58
